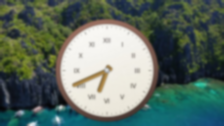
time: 6:41
